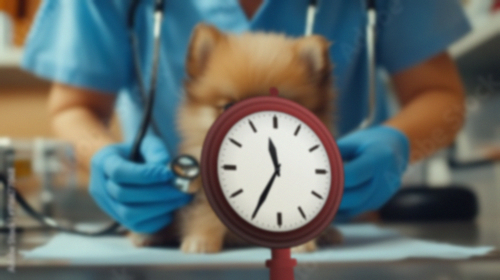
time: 11:35
